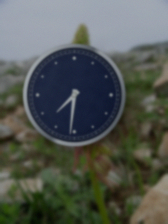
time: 7:31
